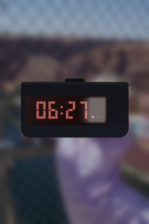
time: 6:27
